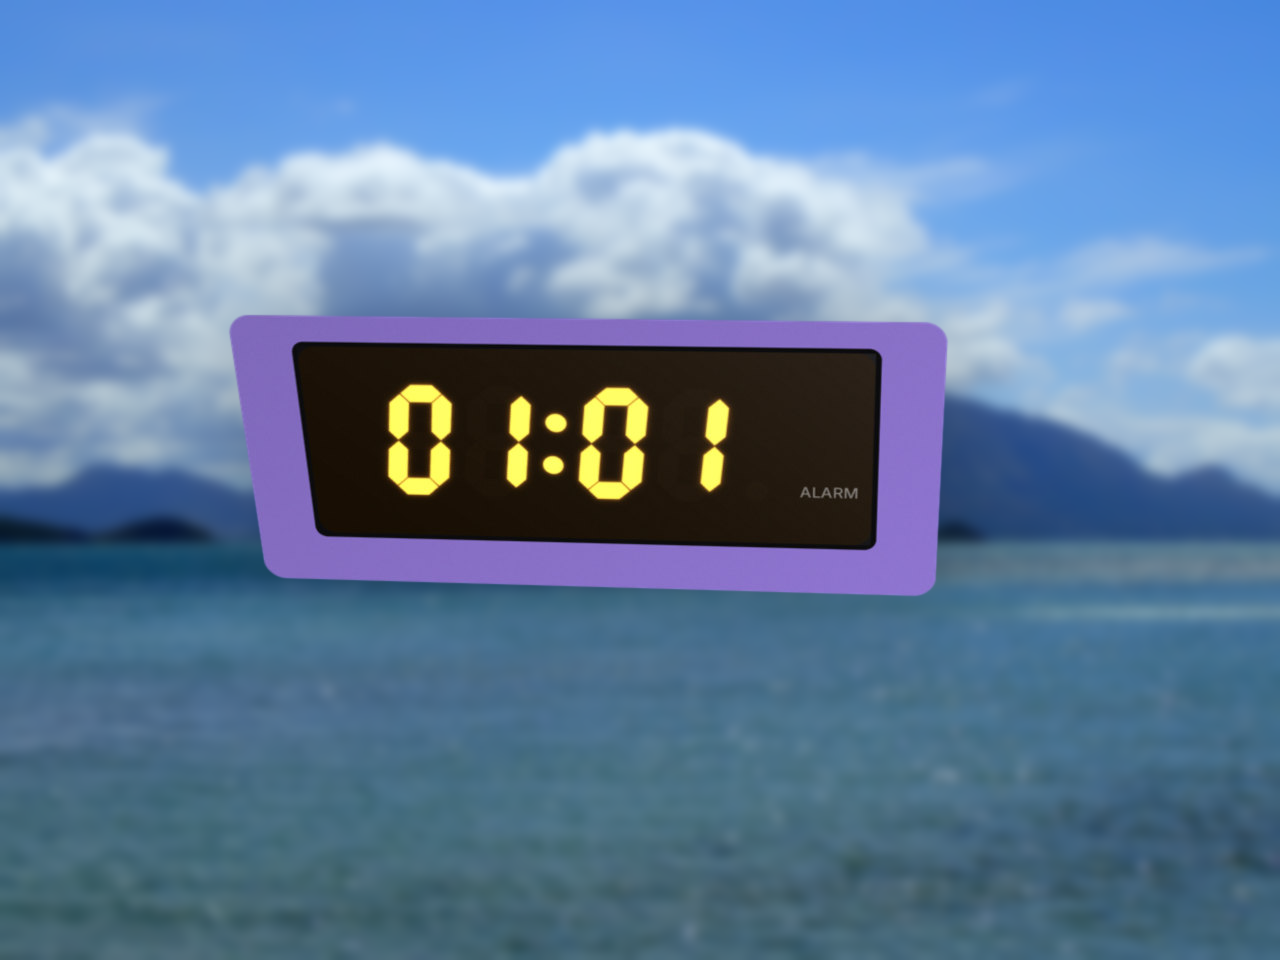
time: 1:01
